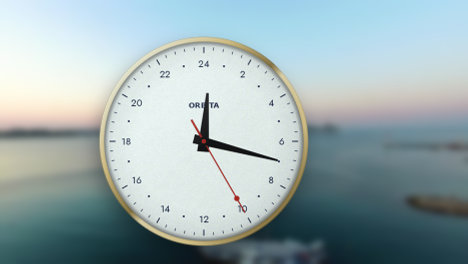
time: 0:17:25
